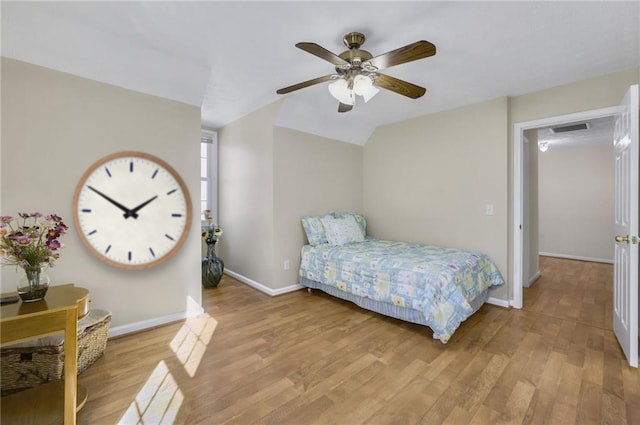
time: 1:50
